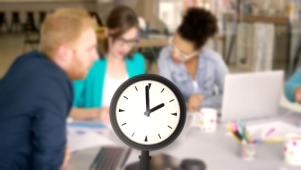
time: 1:59
